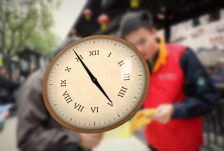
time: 4:55
